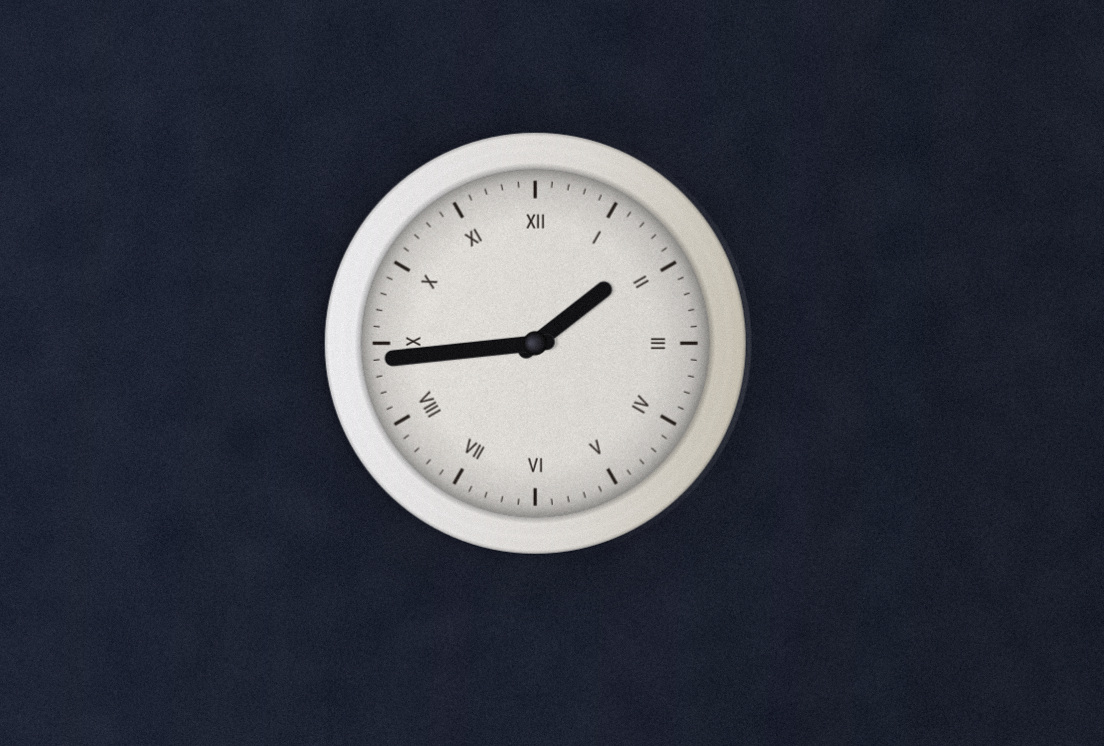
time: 1:44
